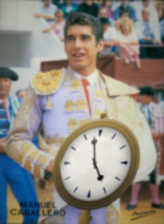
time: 4:58
